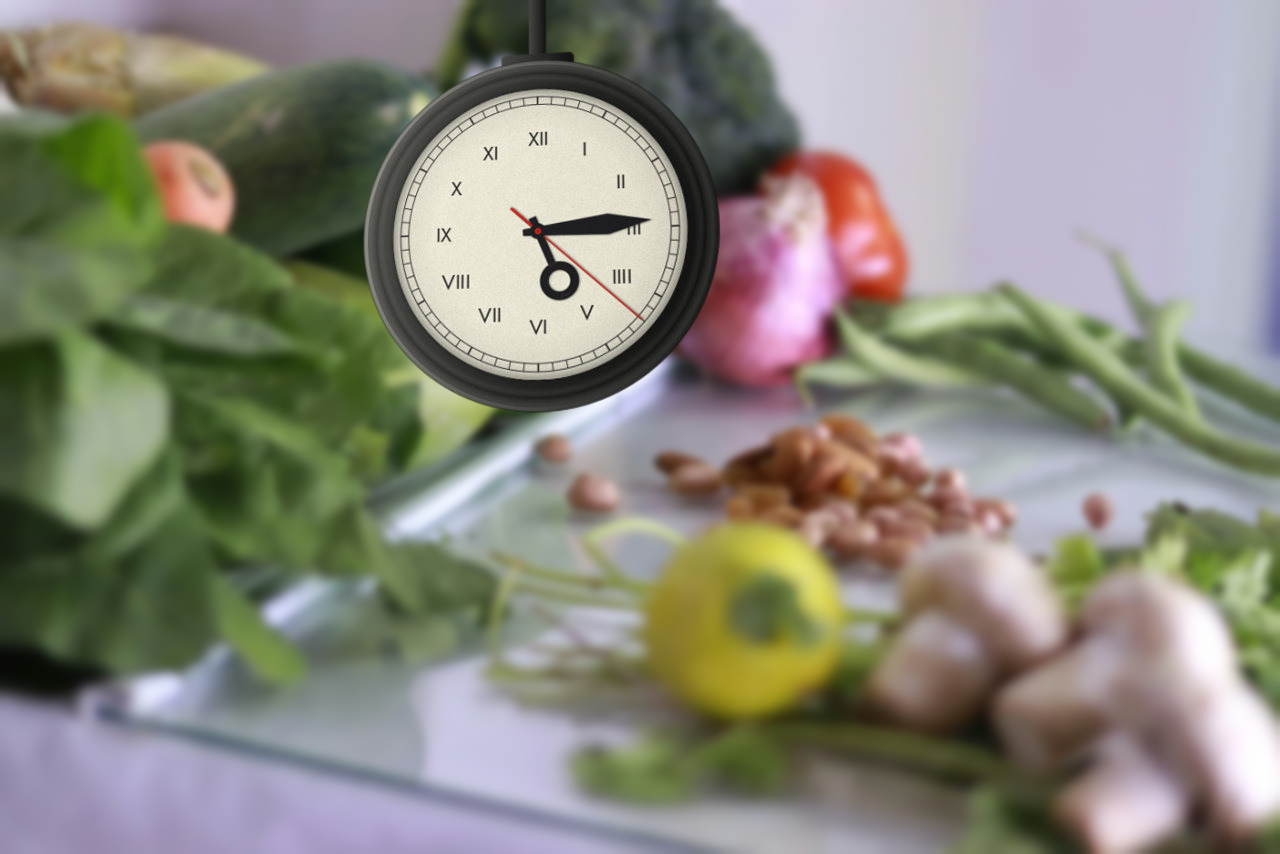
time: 5:14:22
